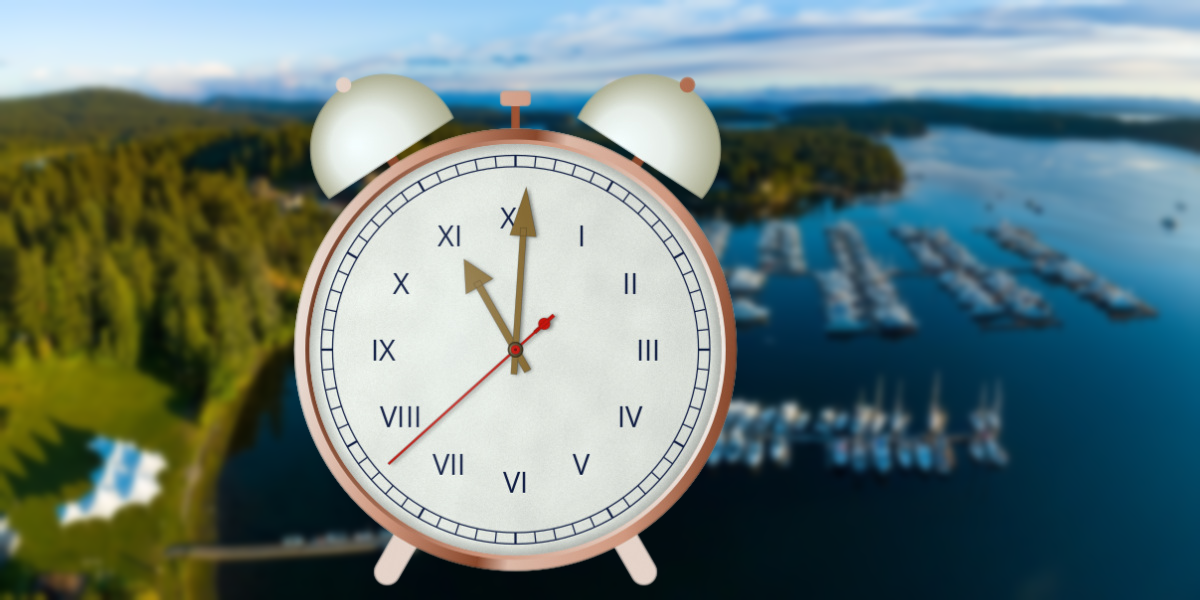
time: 11:00:38
